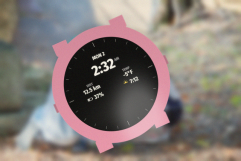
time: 2:32
